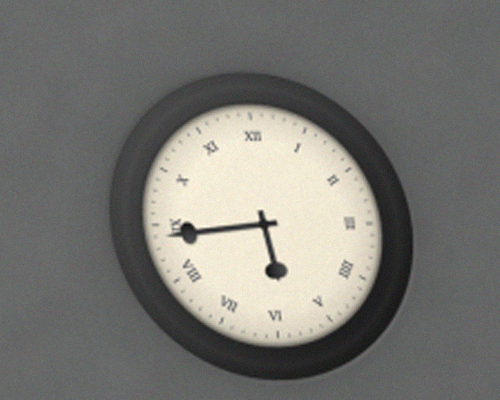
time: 5:44
